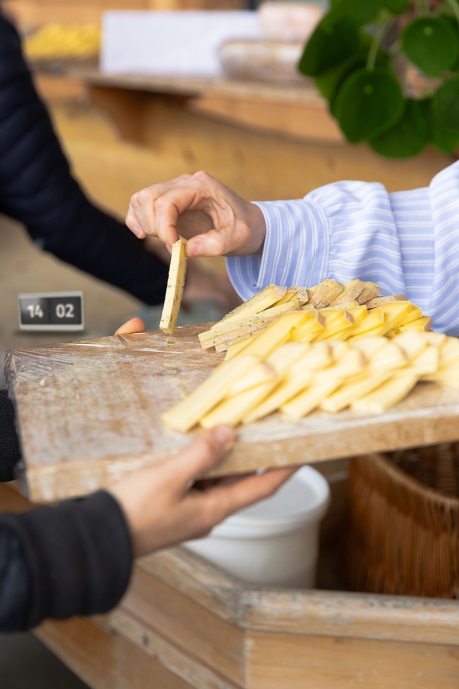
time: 14:02
